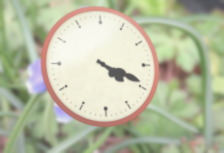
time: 4:19
